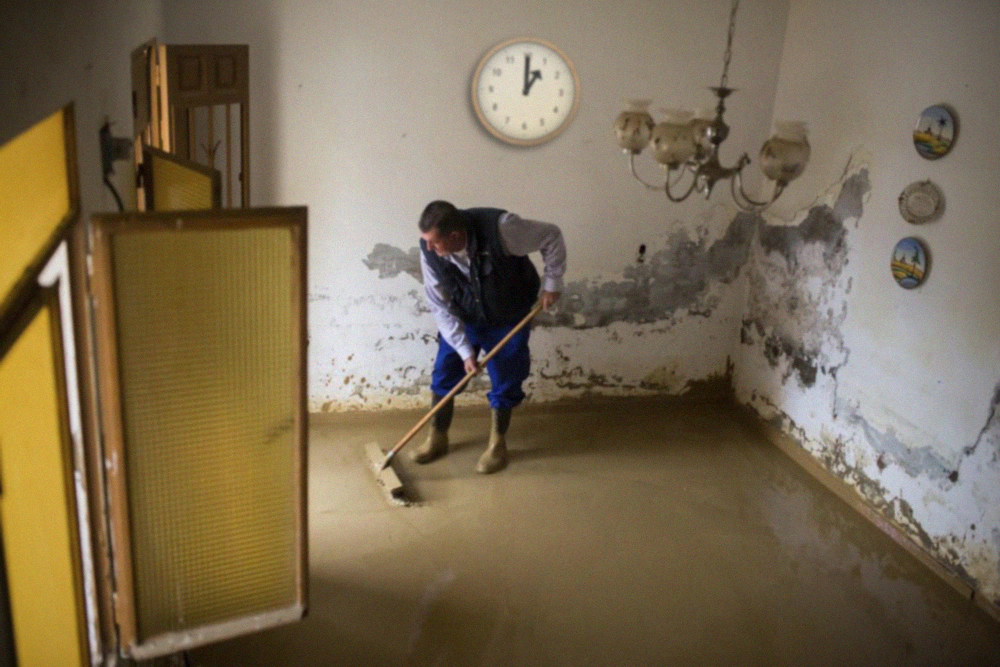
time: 1:00
